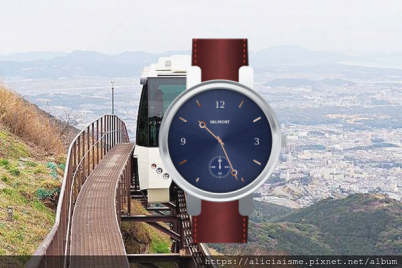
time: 10:26
